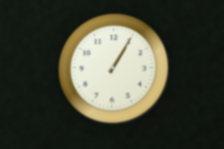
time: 1:05
